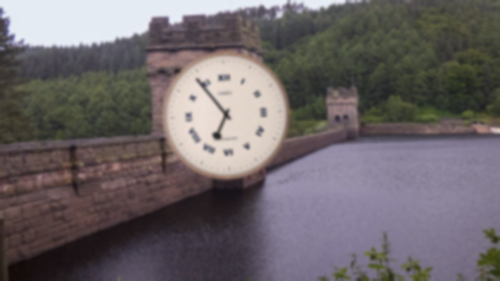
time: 6:54
